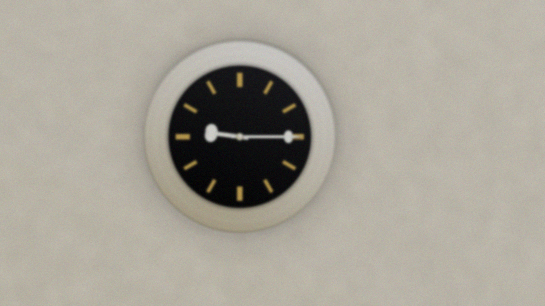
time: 9:15
